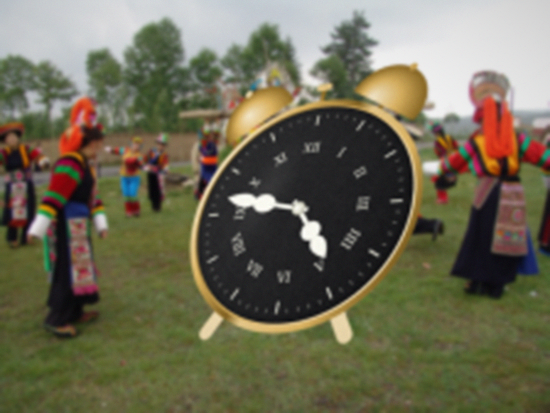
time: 4:47
